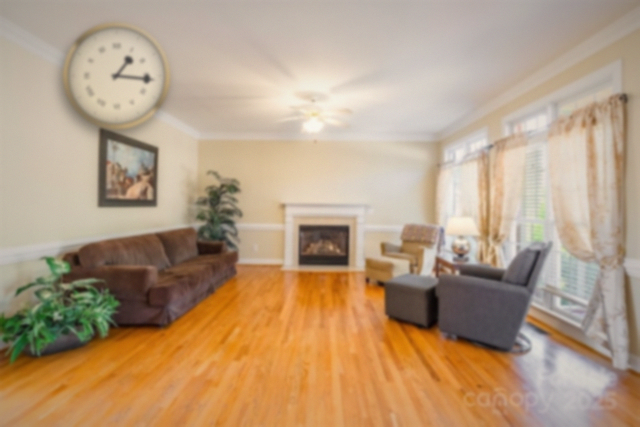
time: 1:16
